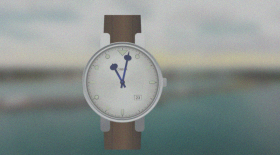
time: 11:02
